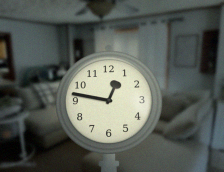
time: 12:47
